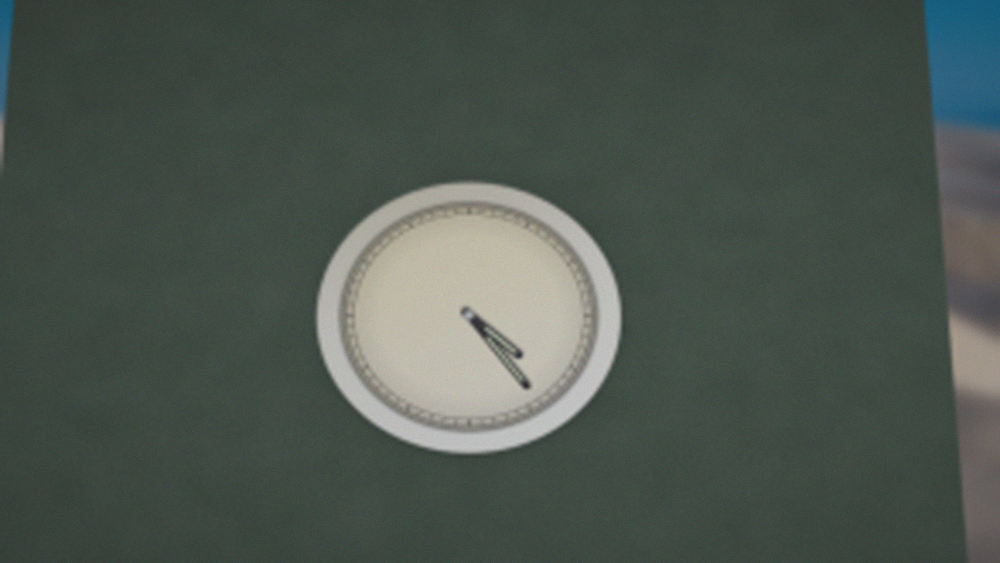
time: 4:24
